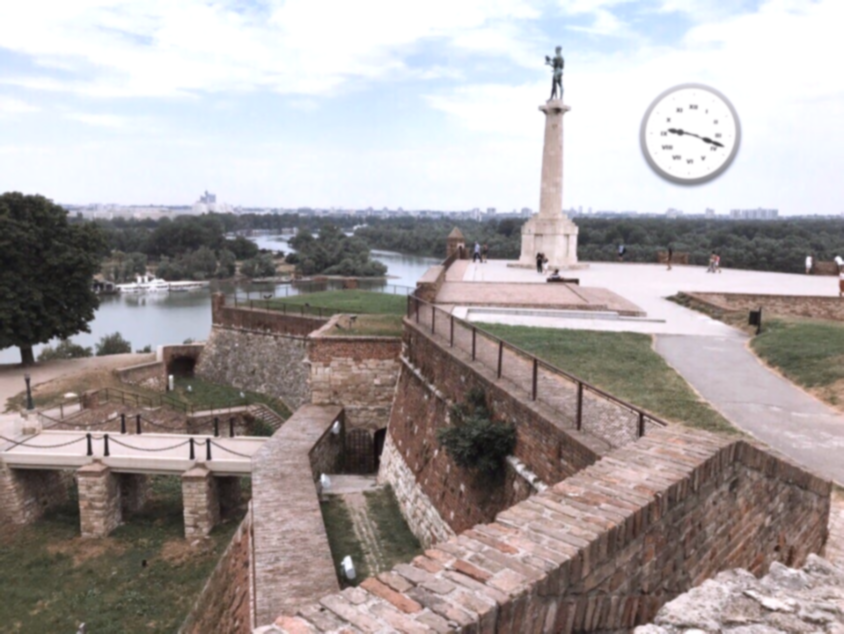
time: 9:18
